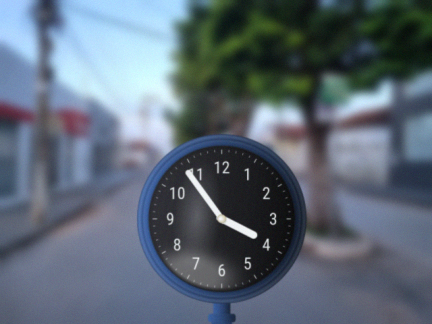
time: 3:54
